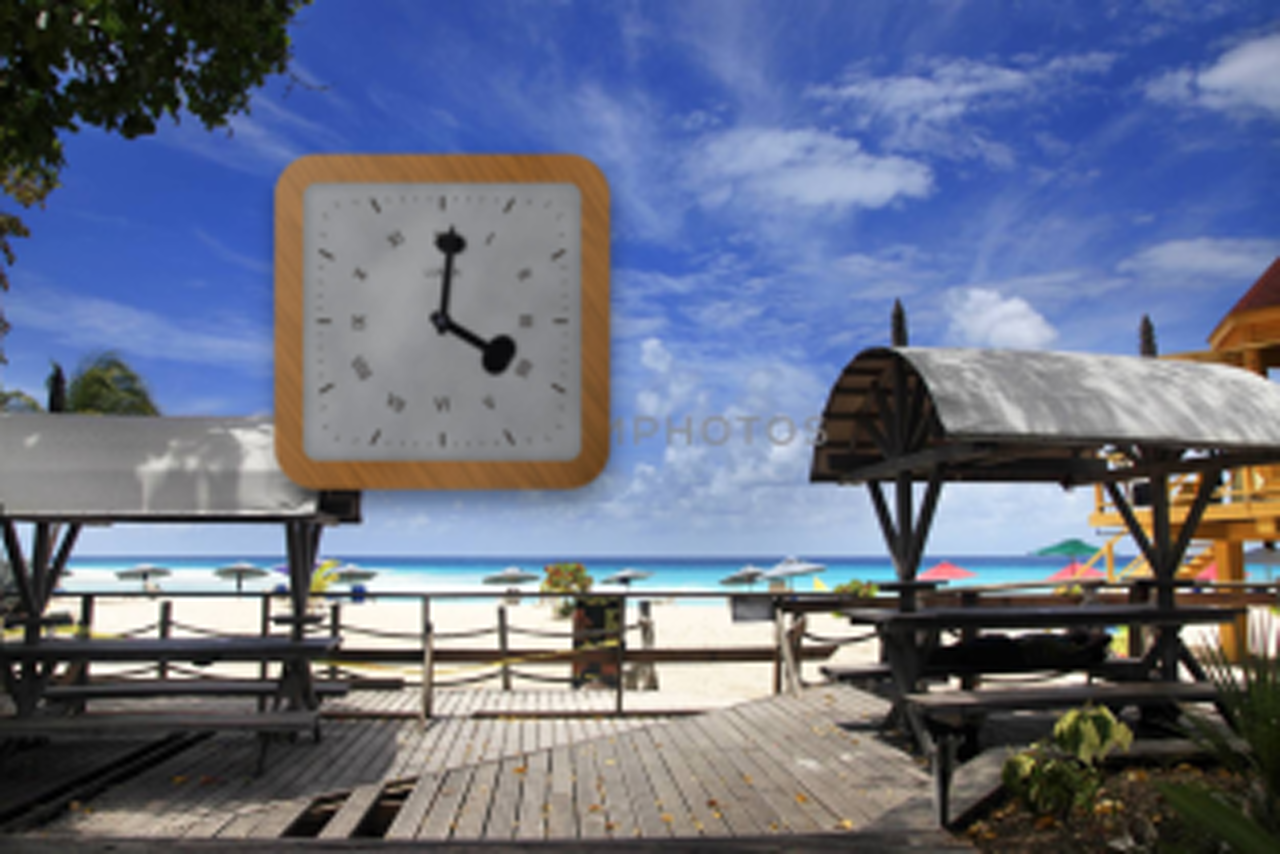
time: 4:01
